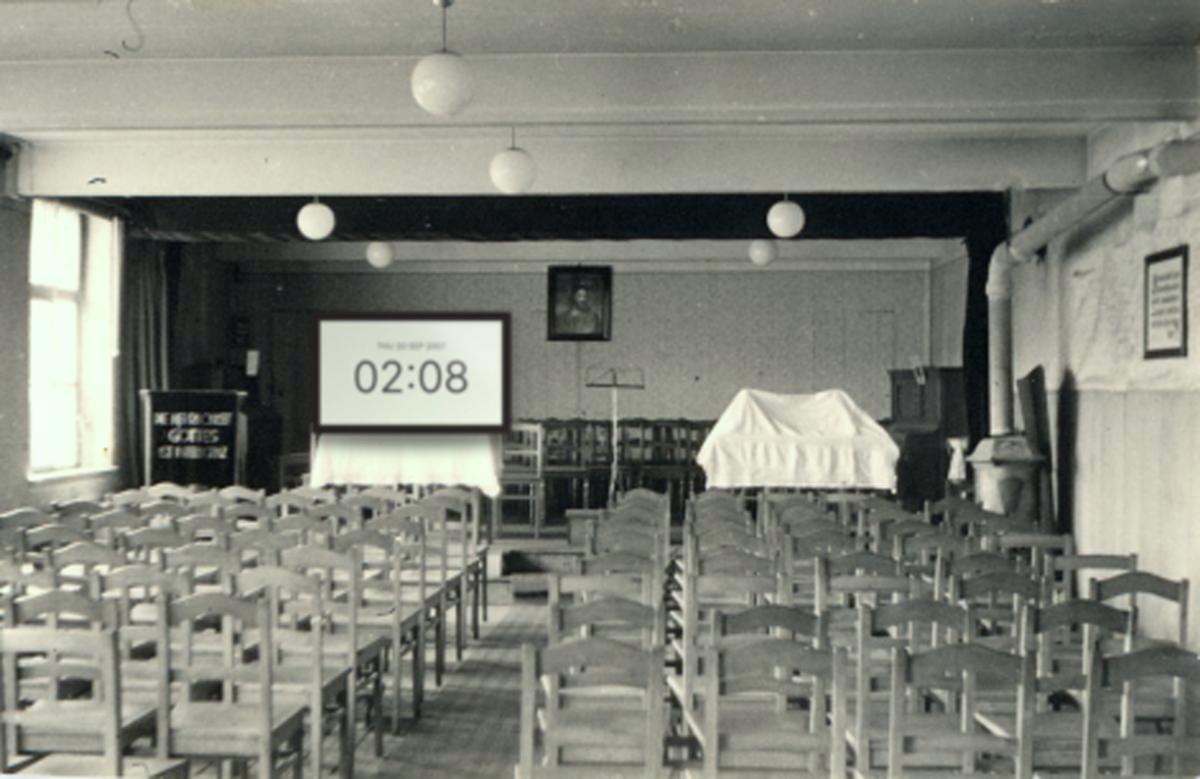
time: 2:08
